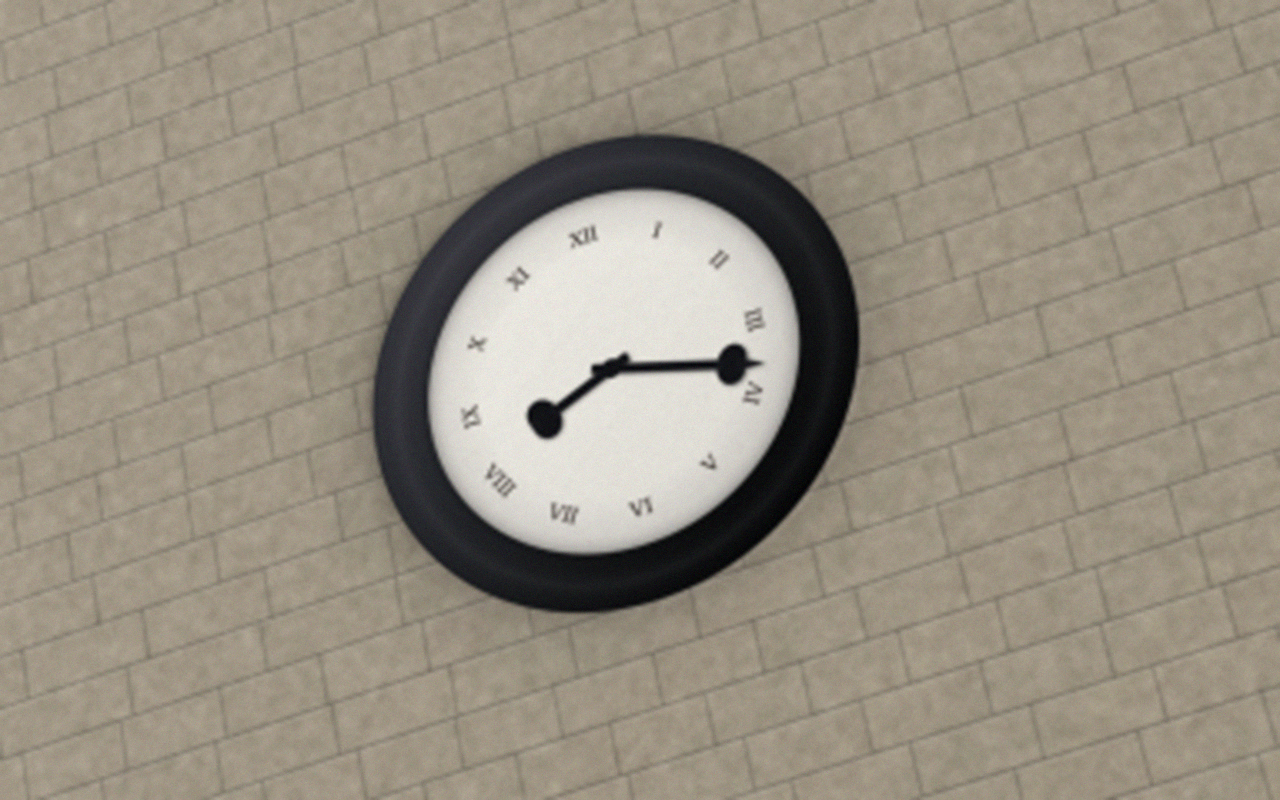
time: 8:18
